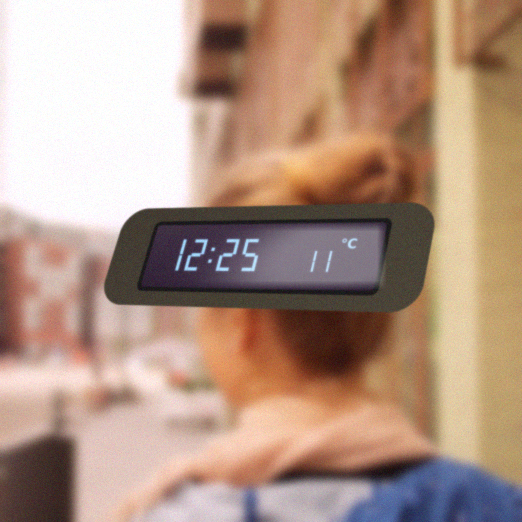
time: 12:25
